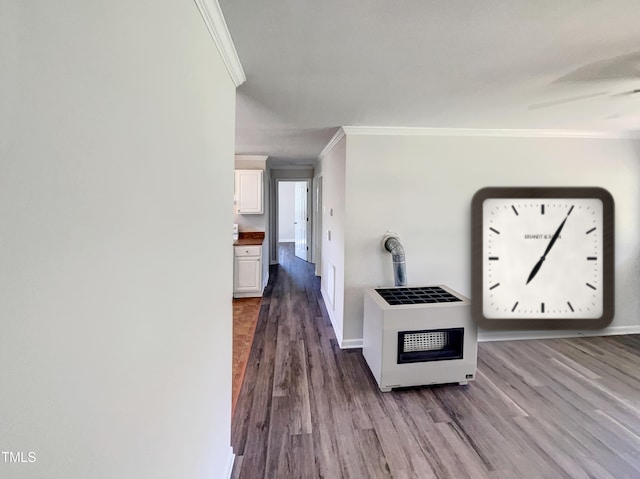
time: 7:05
